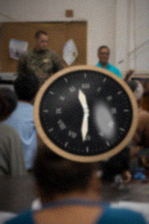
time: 11:31
